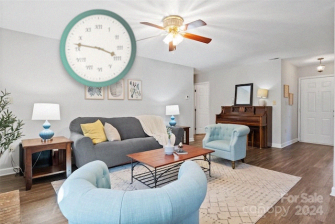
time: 3:47
